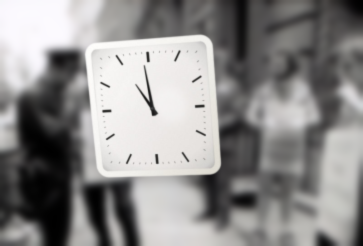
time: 10:59
